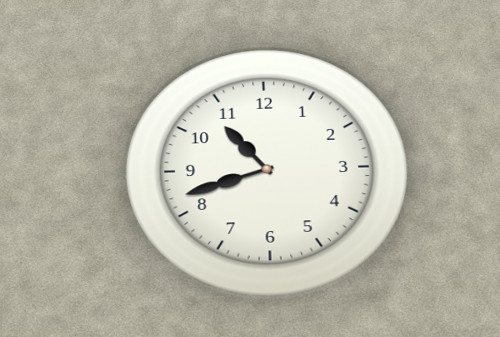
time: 10:42
